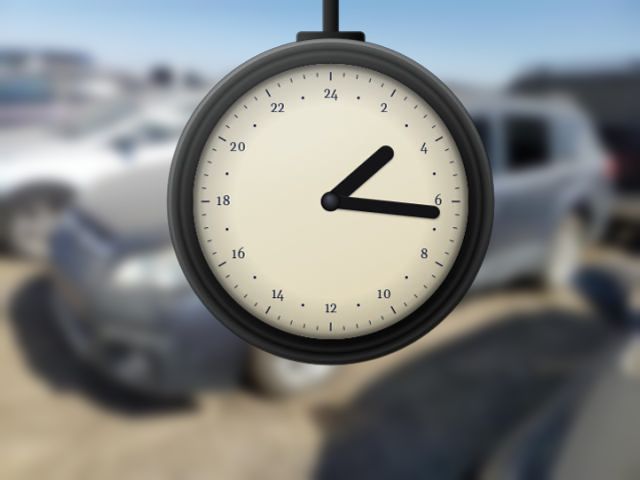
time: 3:16
